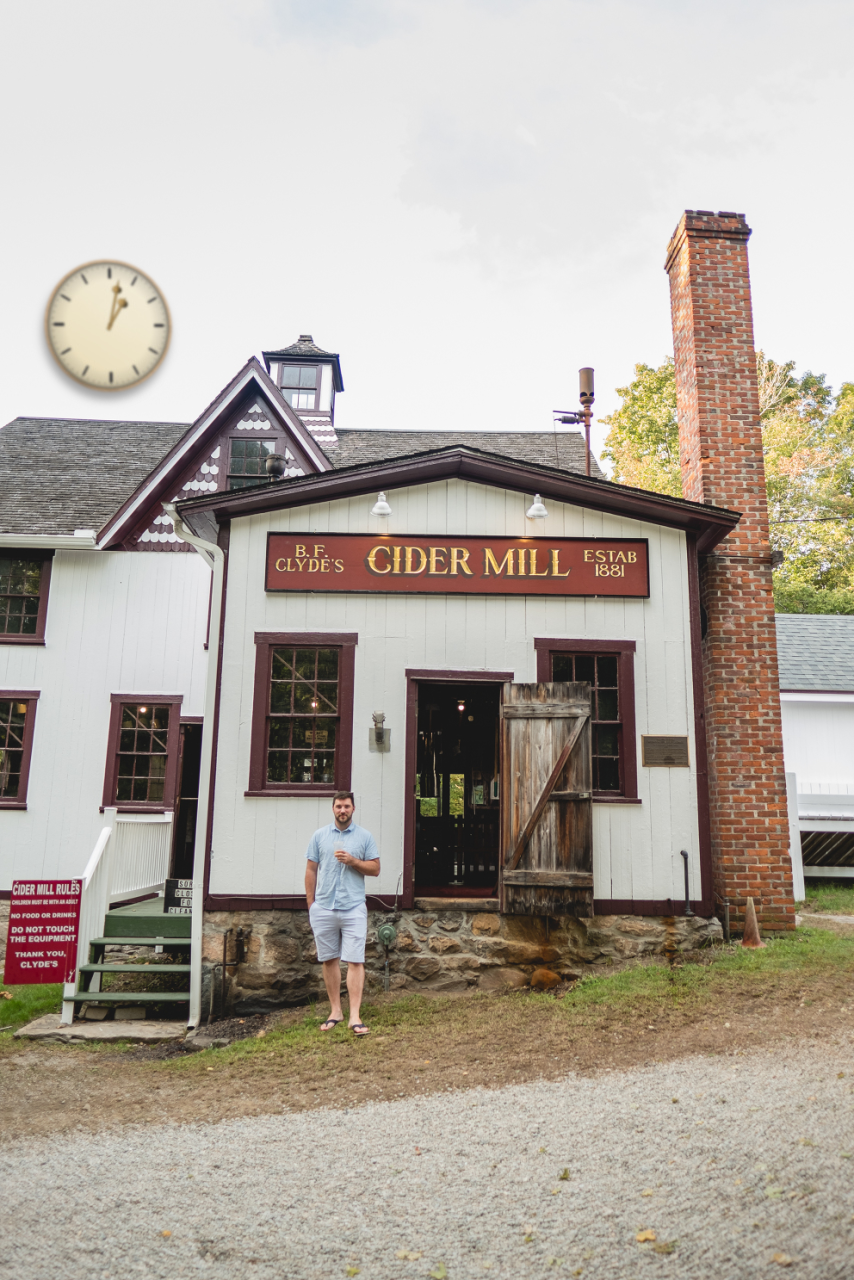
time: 1:02
